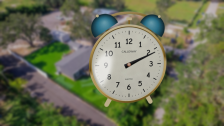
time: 2:11
